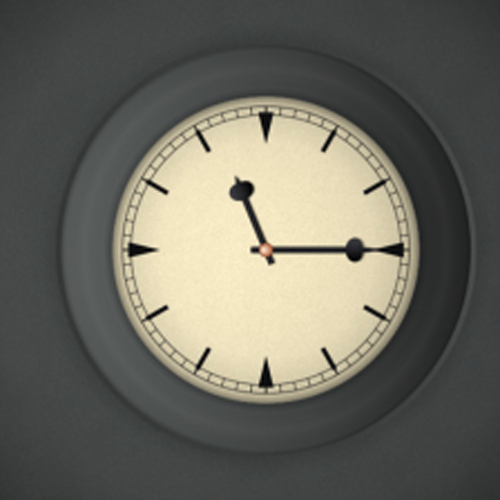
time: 11:15
